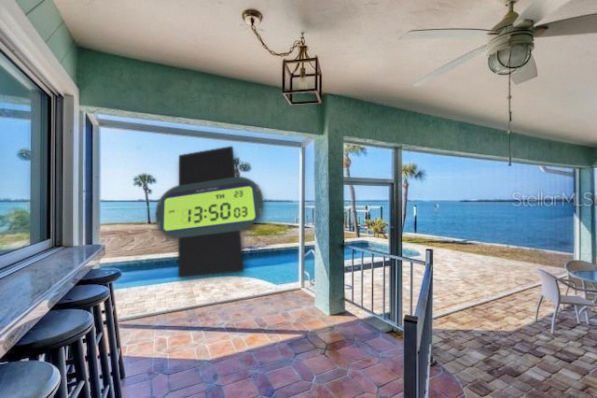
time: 13:50:03
